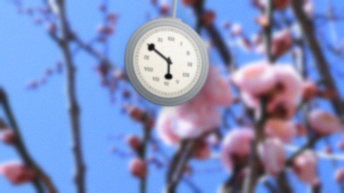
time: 5:50
